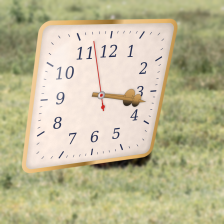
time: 3:16:57
